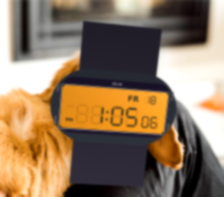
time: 1:05:06
